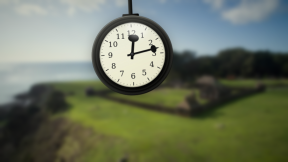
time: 12:13
